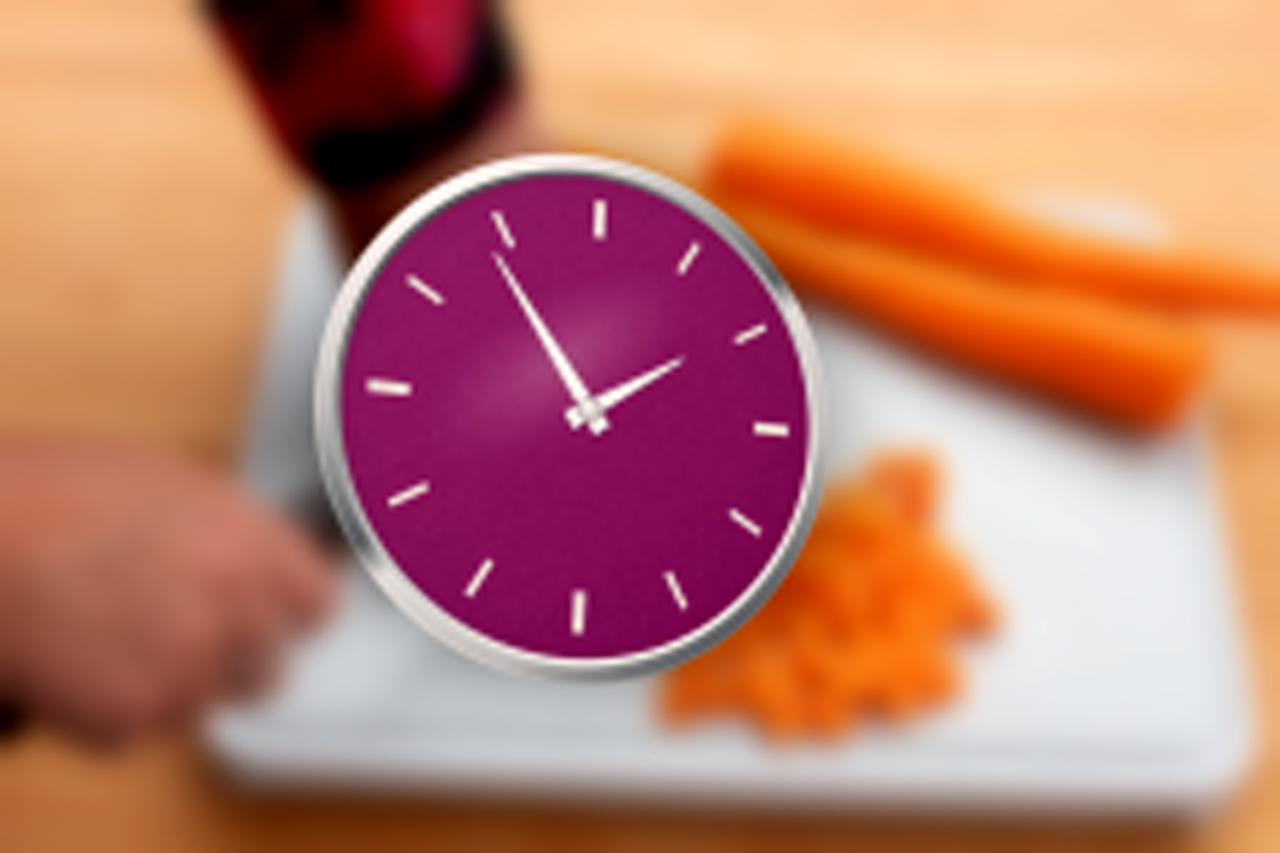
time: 1:54
